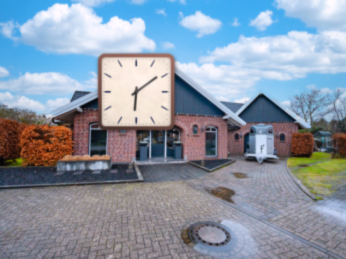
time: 6:09
